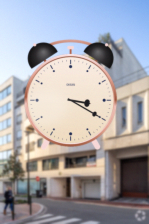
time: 3:20
